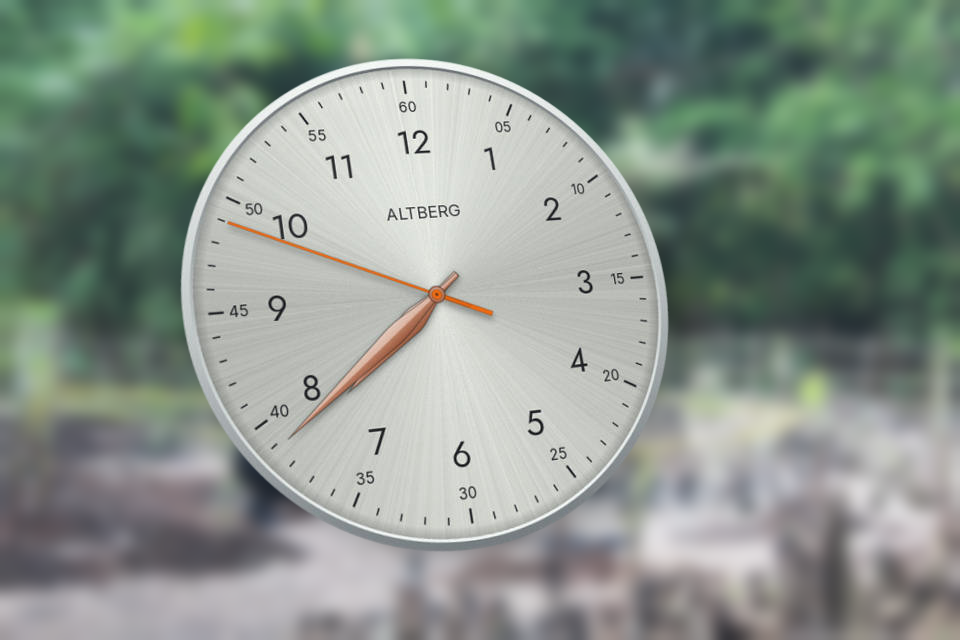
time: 7:38:49
